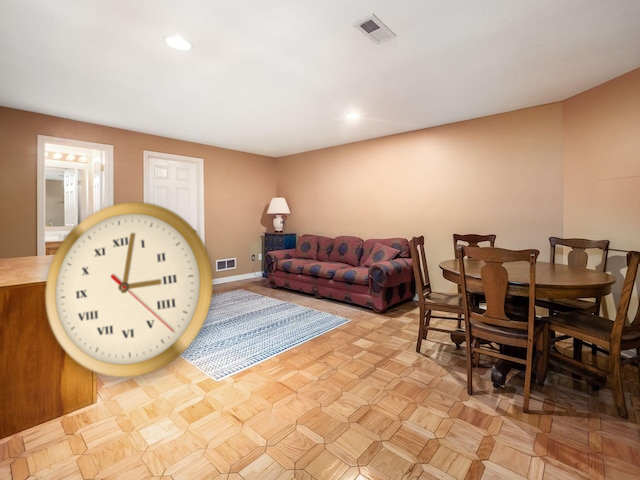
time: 3:02:23
